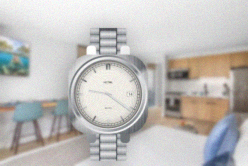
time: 9:21
